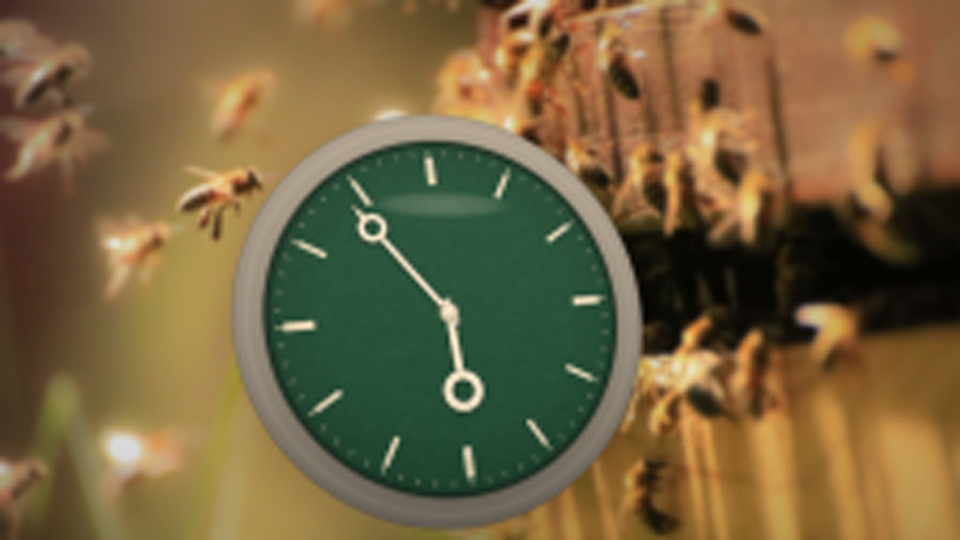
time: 5:54
